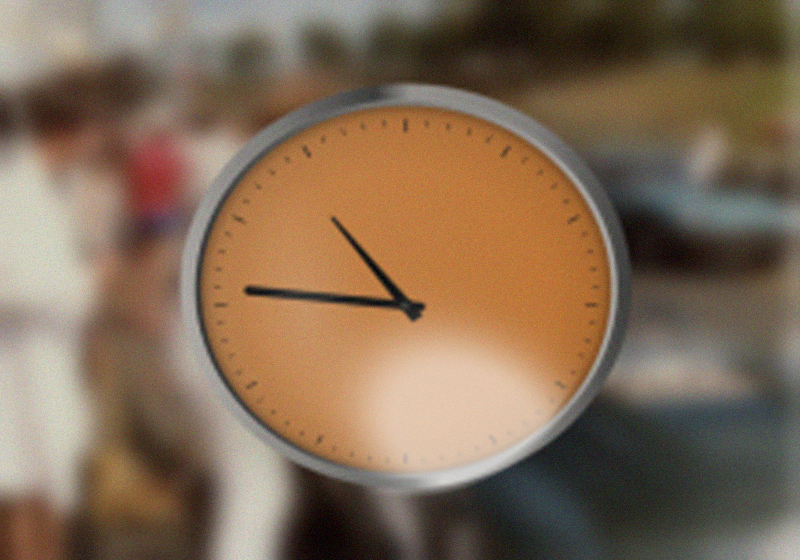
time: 10:46
